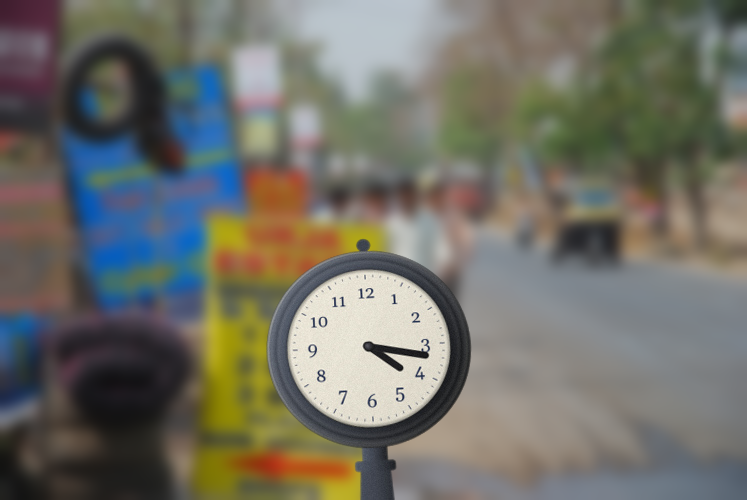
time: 4:17
